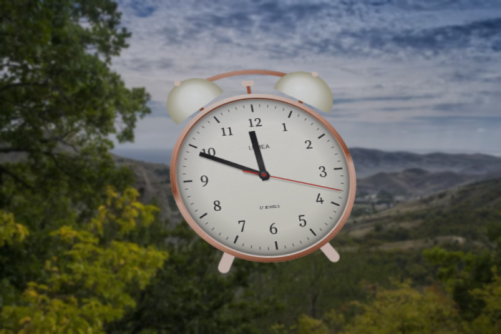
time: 11:49:18
